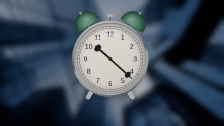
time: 10:22
